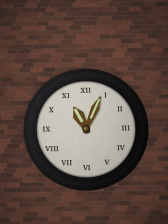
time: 11:04
